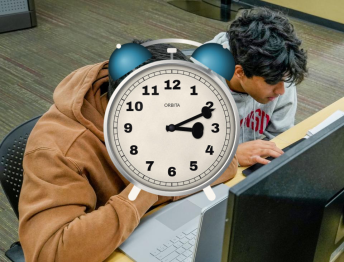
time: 3:11
